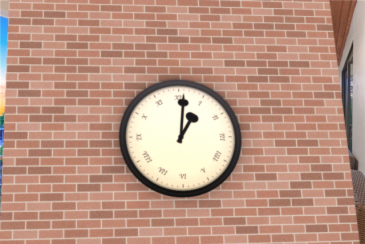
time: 1:01
